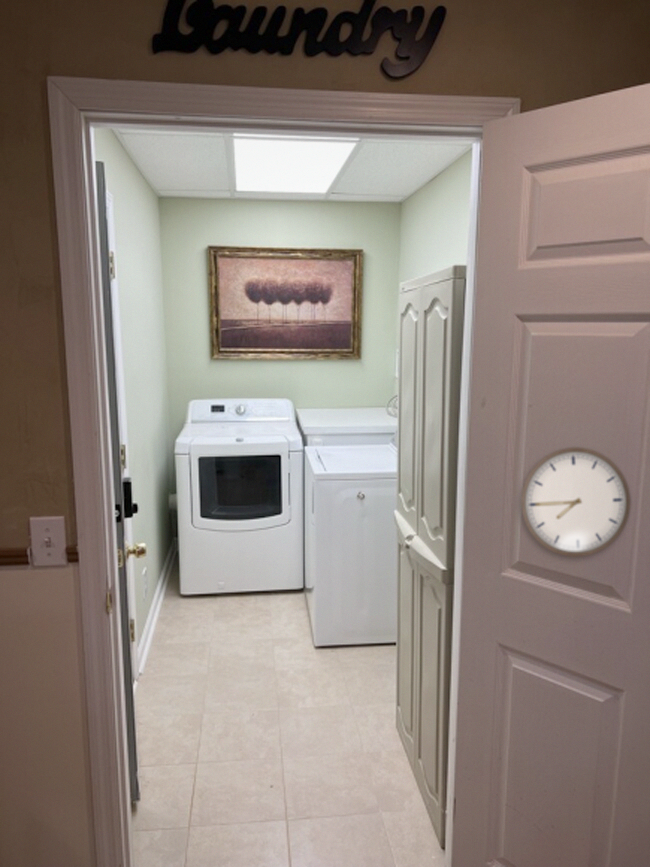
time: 7:45
